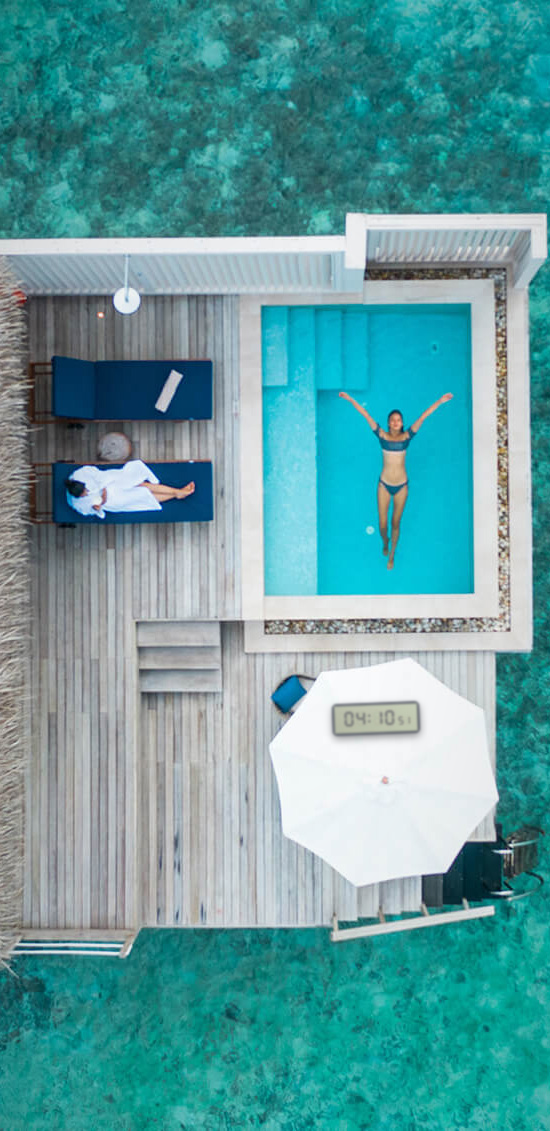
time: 4:10
